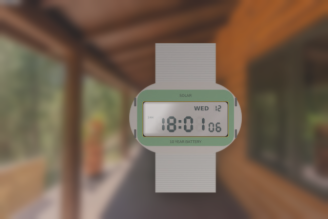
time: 18:01:06
